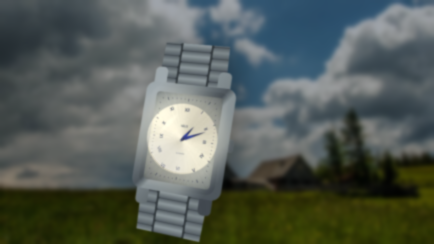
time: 1:11
